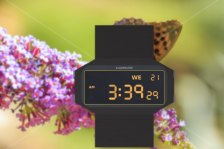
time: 3:39:29
